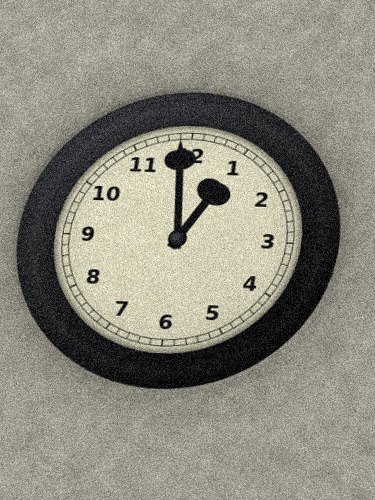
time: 12:59
